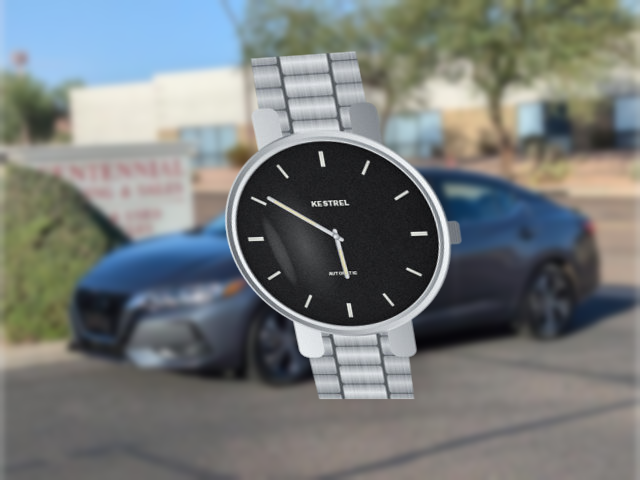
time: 5:51
